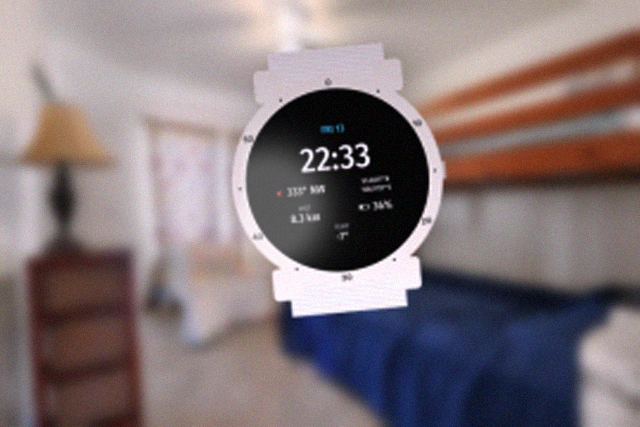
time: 22:33
